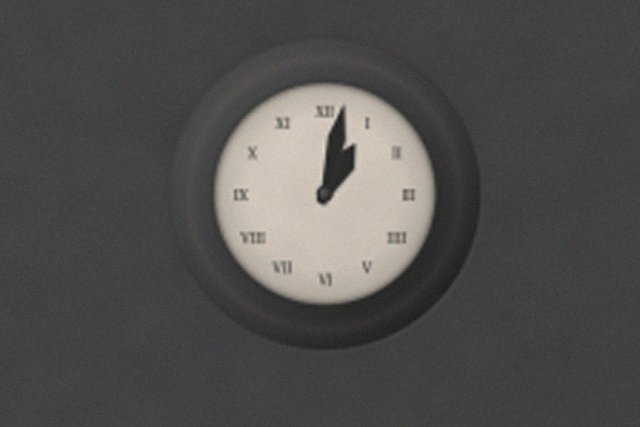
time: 1:02
